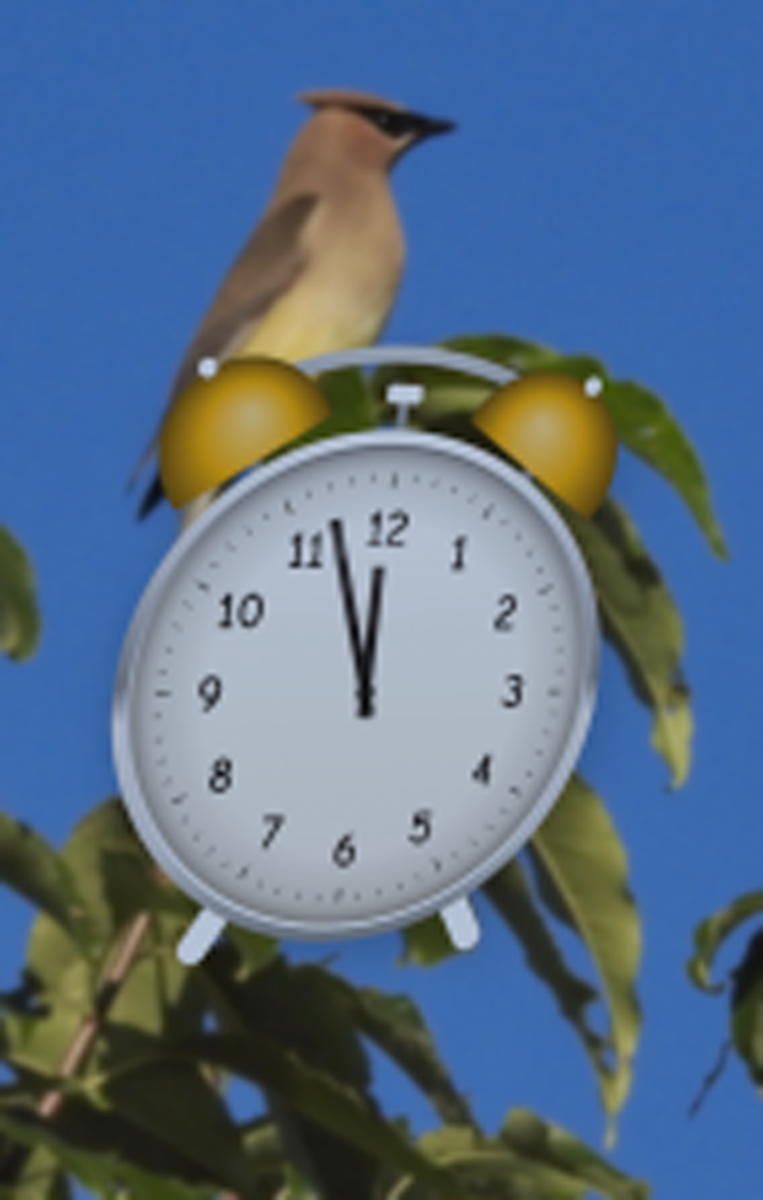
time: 11:57
